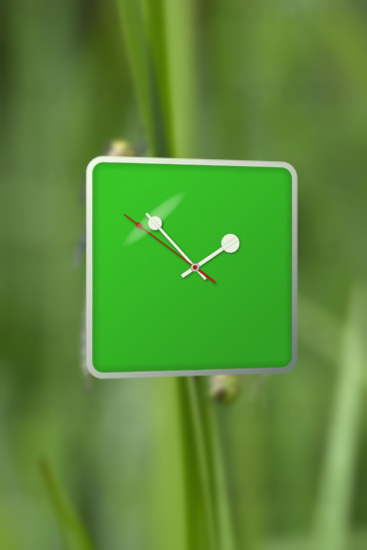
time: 1:52:51
